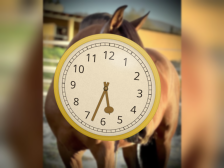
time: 5:33
